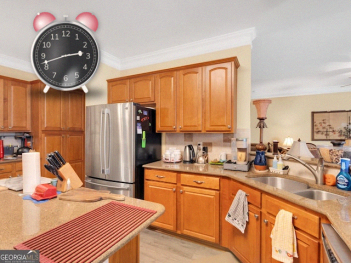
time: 2:42
